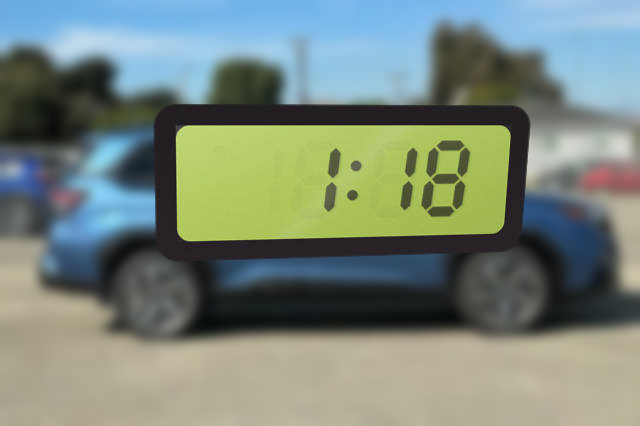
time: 1:18
